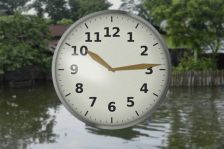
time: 10:14
